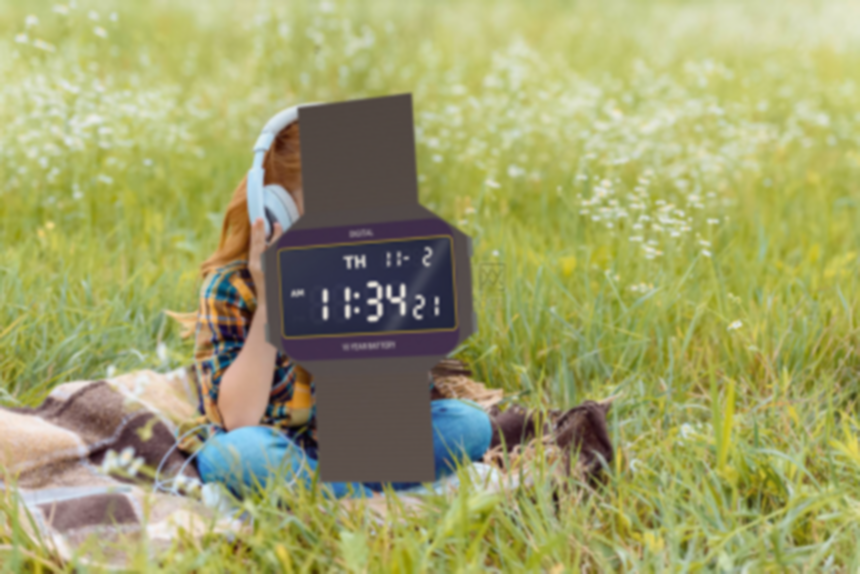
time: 11:34:21
